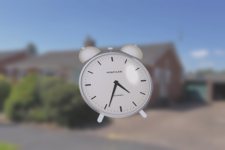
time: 4:34
